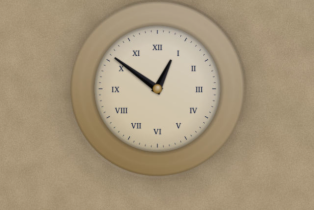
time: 12:51
